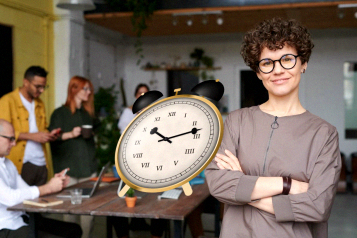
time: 10:13
